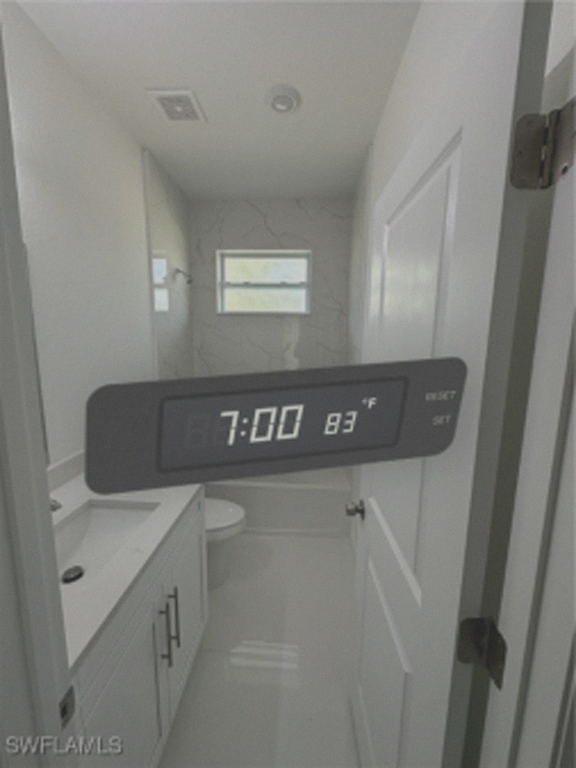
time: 7:00
